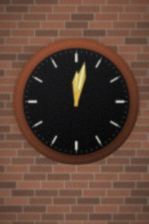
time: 12:02
